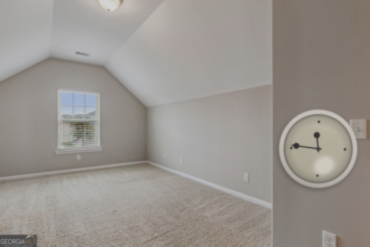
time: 11:46
